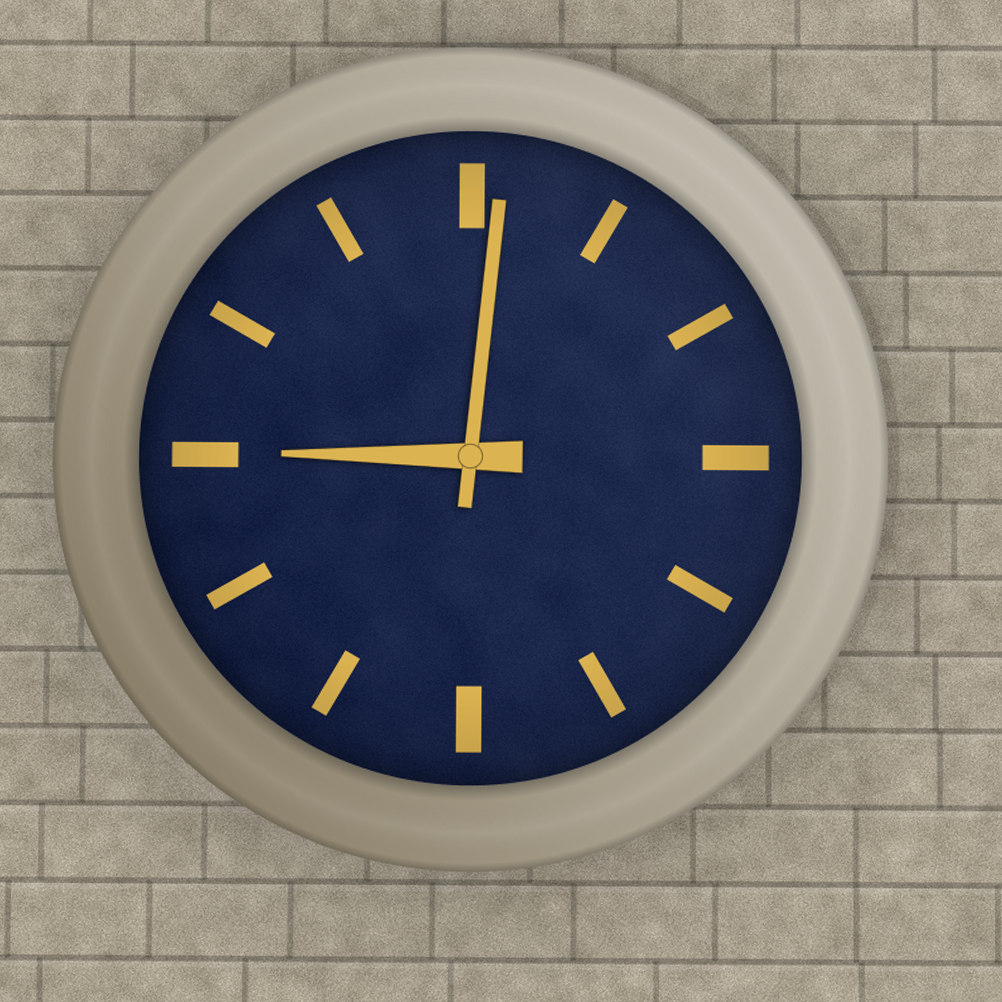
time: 9:01
